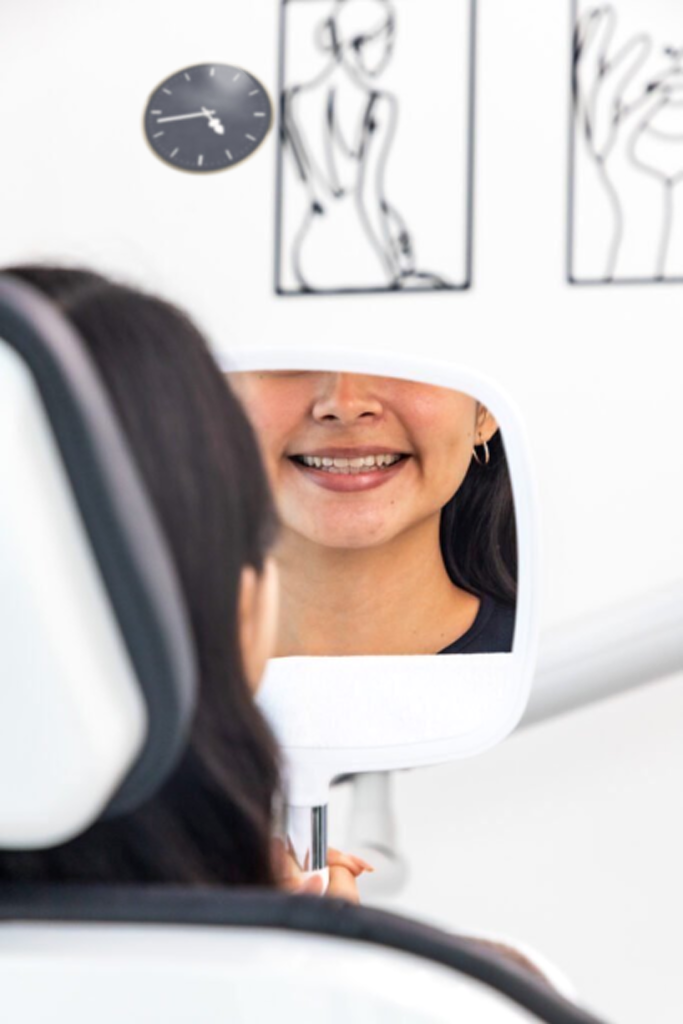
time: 4:43
